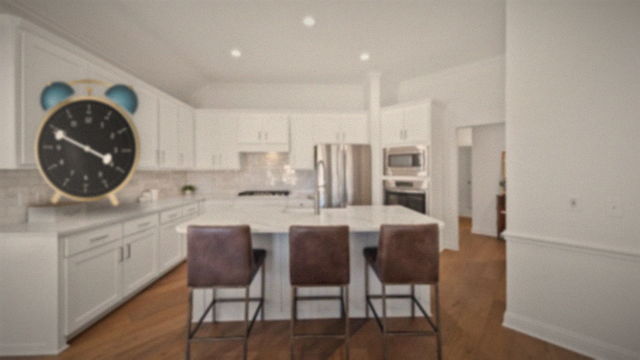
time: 3:49
